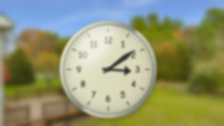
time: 3:09
